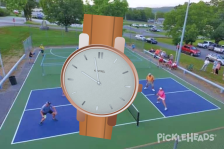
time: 9:58
